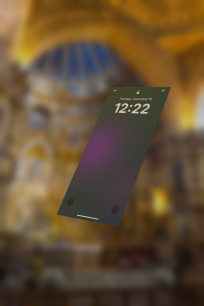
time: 12:22
